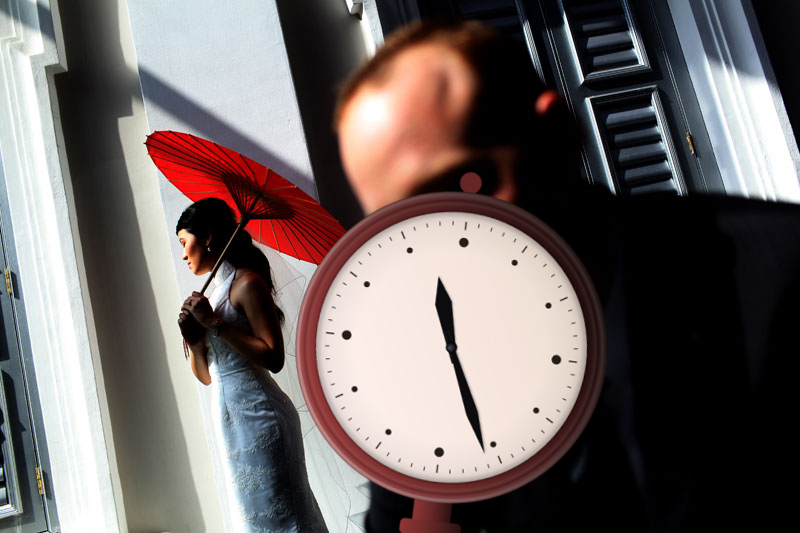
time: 11:26
